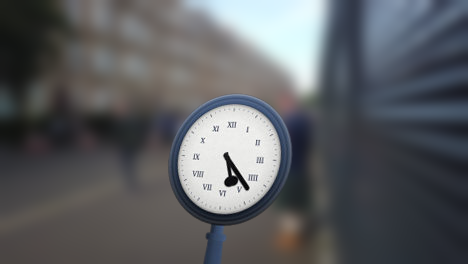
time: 5:23
